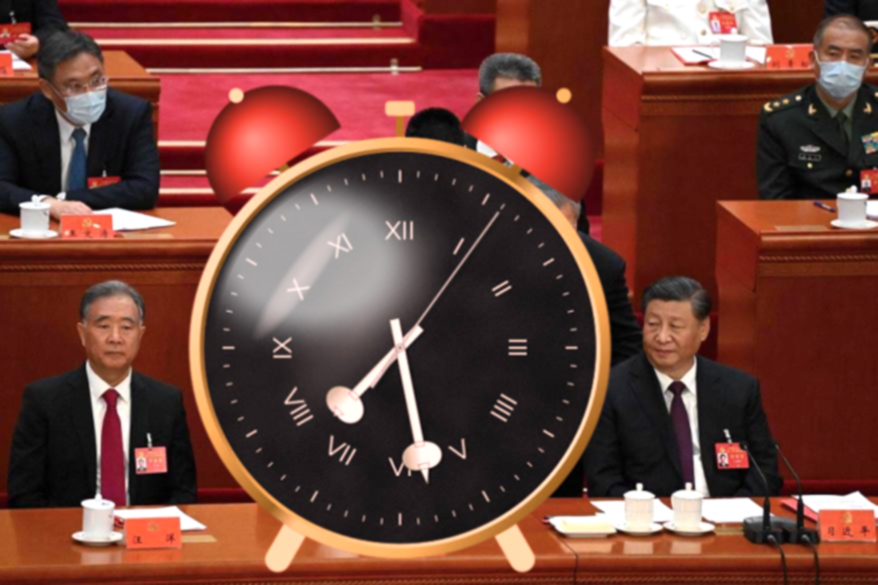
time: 7:28:06
